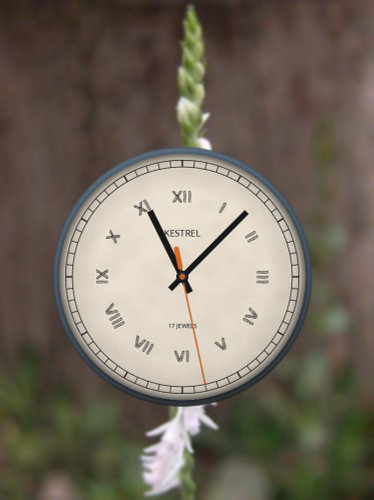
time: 11:07:28
